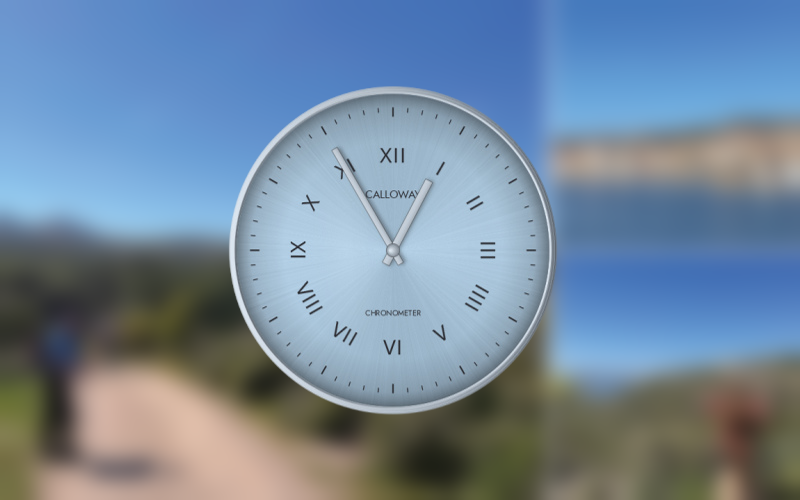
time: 12:55
